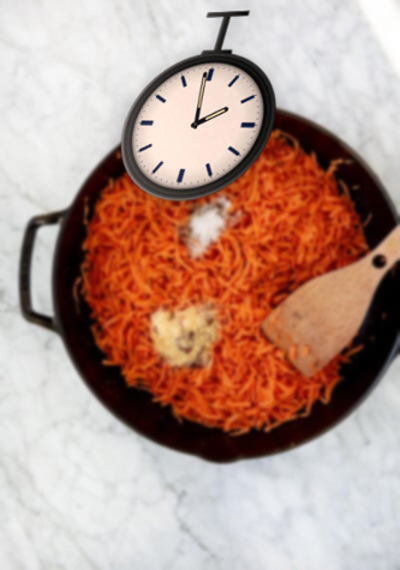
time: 1:59
